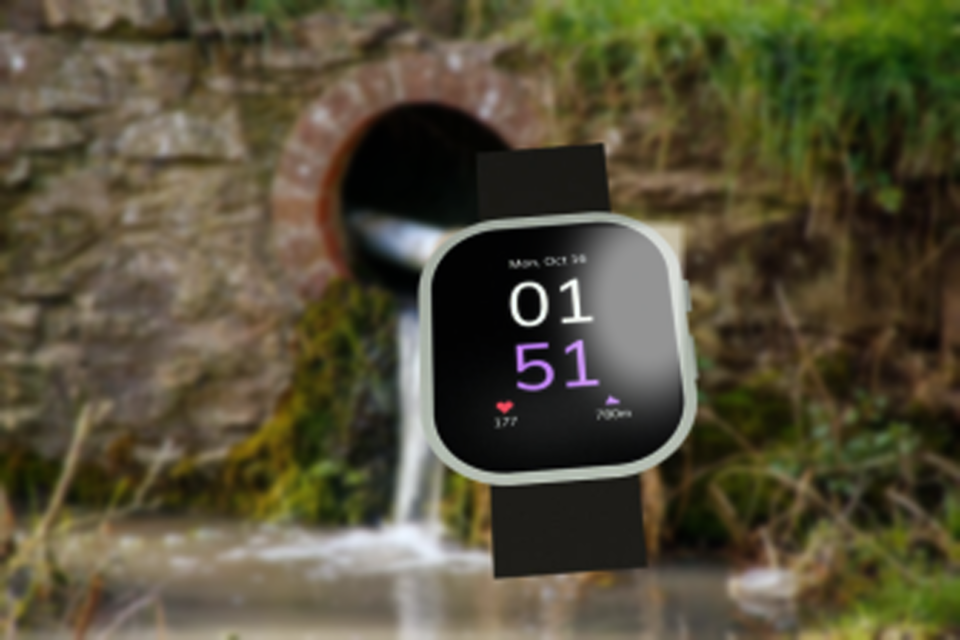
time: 1:51
